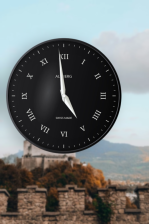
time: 4:59
